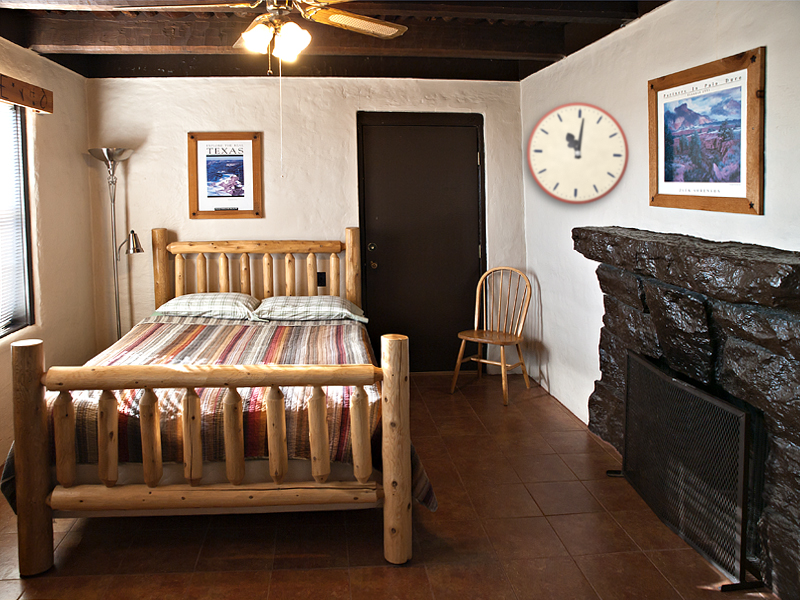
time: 11:01
